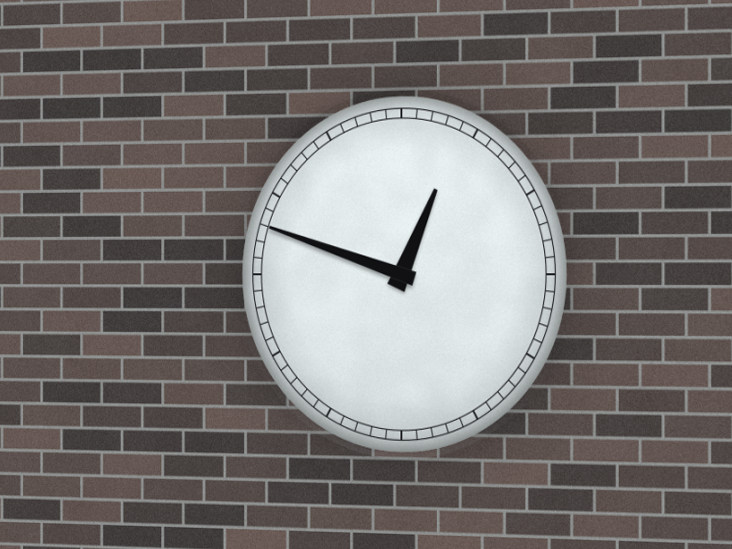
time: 12:48
